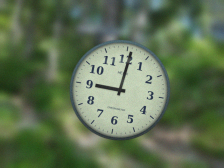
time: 9:01
